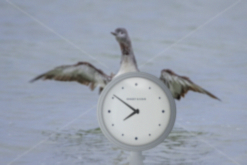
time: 7:51
